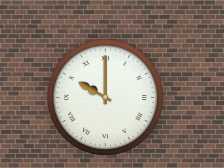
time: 10:00
